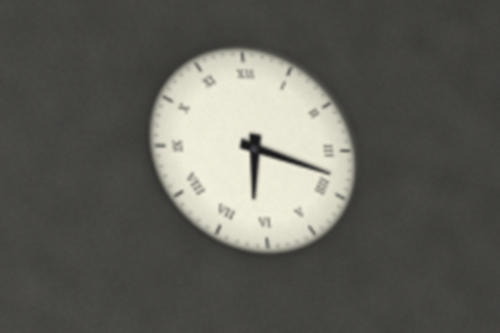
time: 6:18
